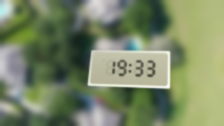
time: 19:33
